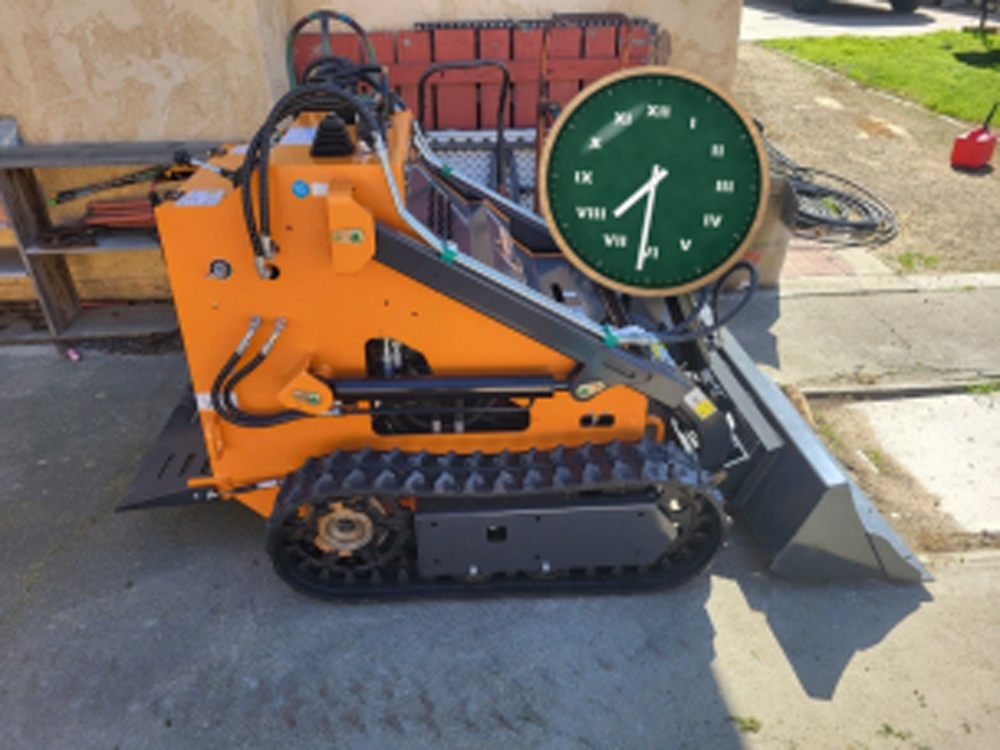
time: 7:31
